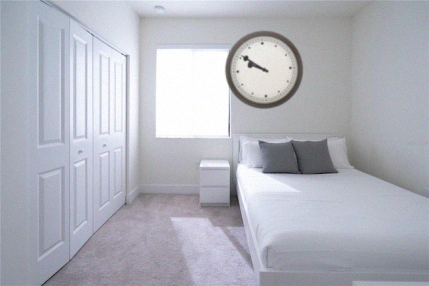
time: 9:51
